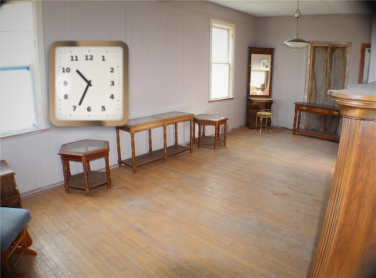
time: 10:34
